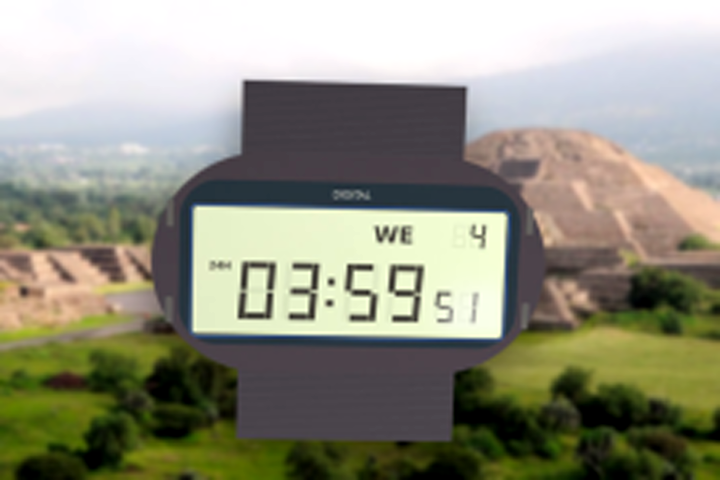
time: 3:59:51
